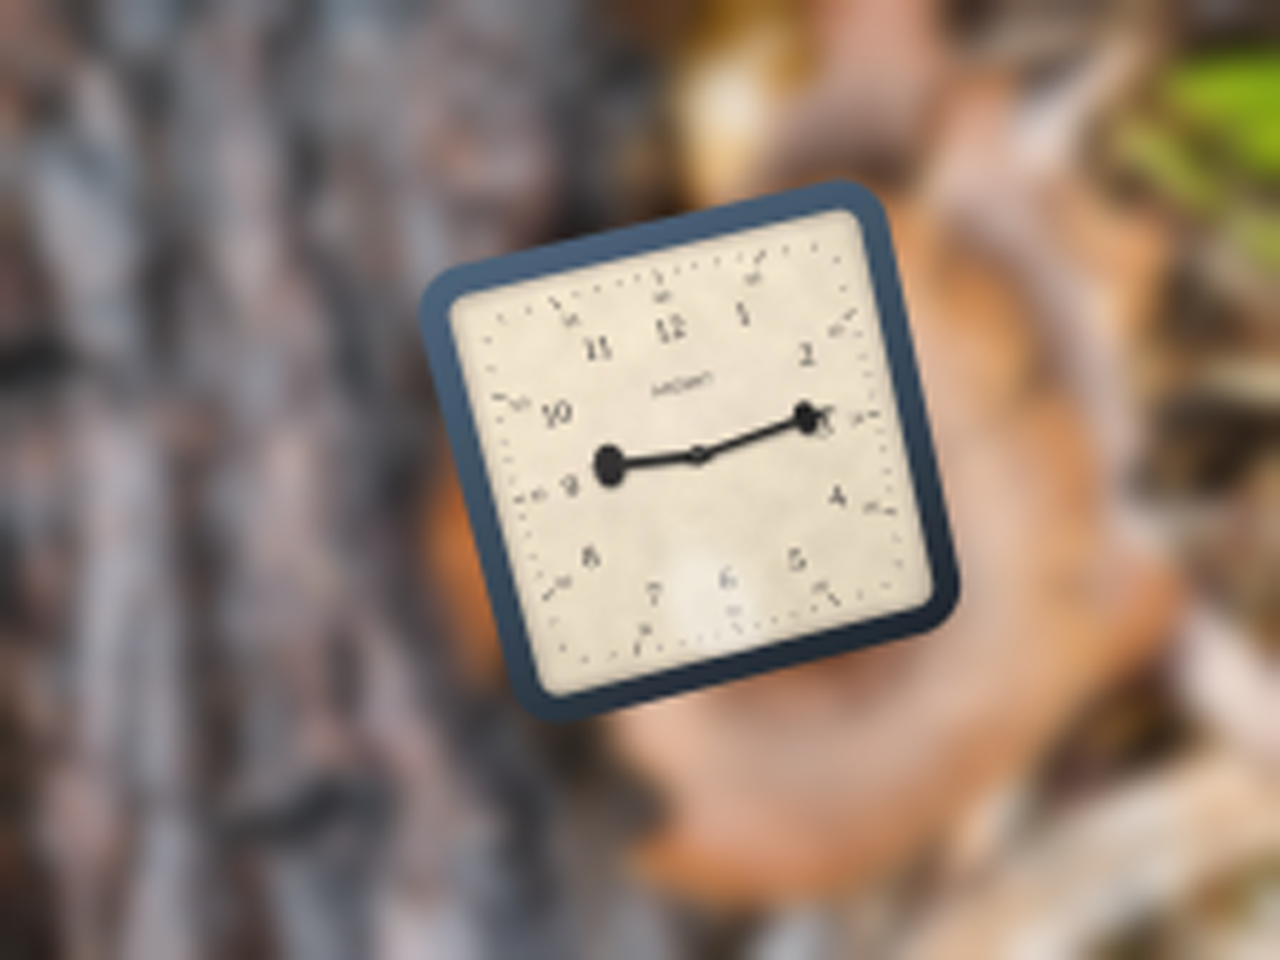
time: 9:14
